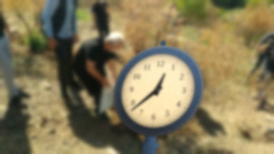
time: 12:38
